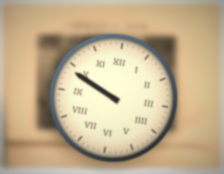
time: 9:49
